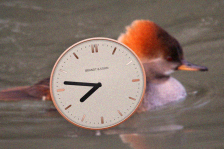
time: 7:47
